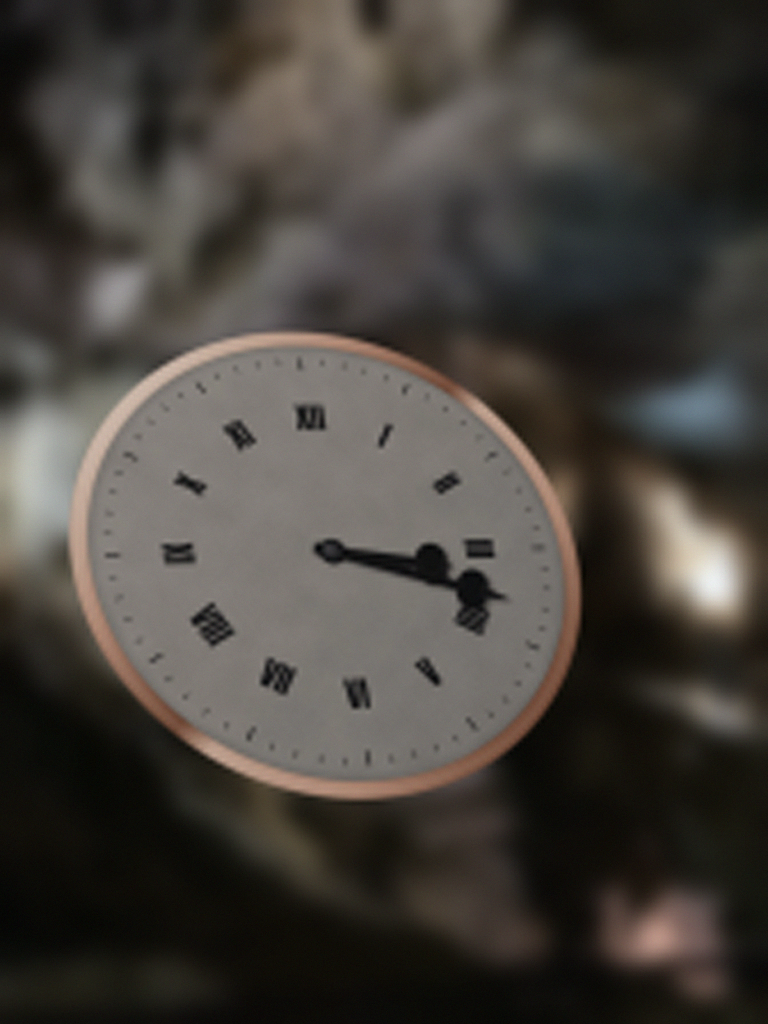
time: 3:18
